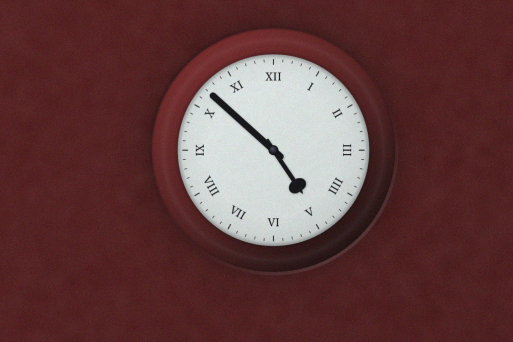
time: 4:52
